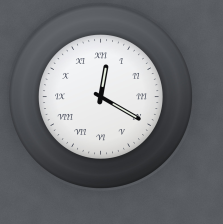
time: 12:20
